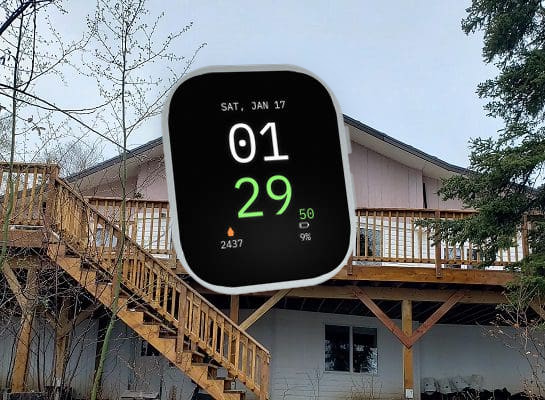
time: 1:29:50
